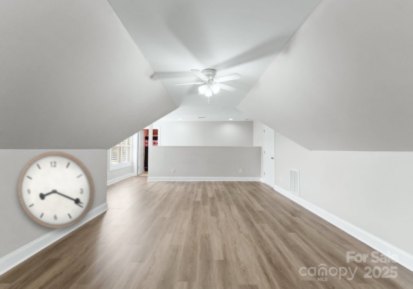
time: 8:19
